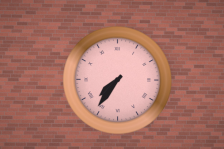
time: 7:36
